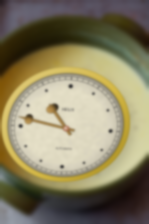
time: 10:47
